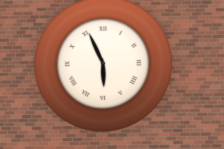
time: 5:56
